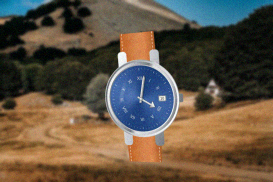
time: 4:02
